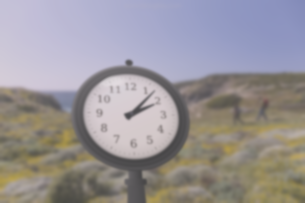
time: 2:07
